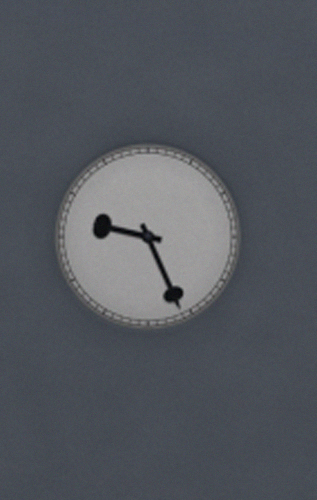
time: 9:26
